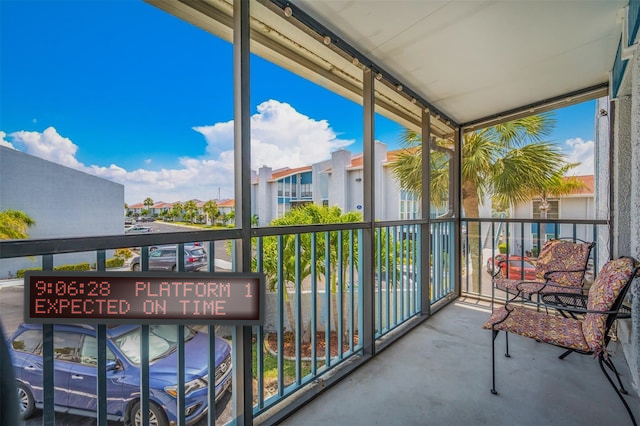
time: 9:06:28
